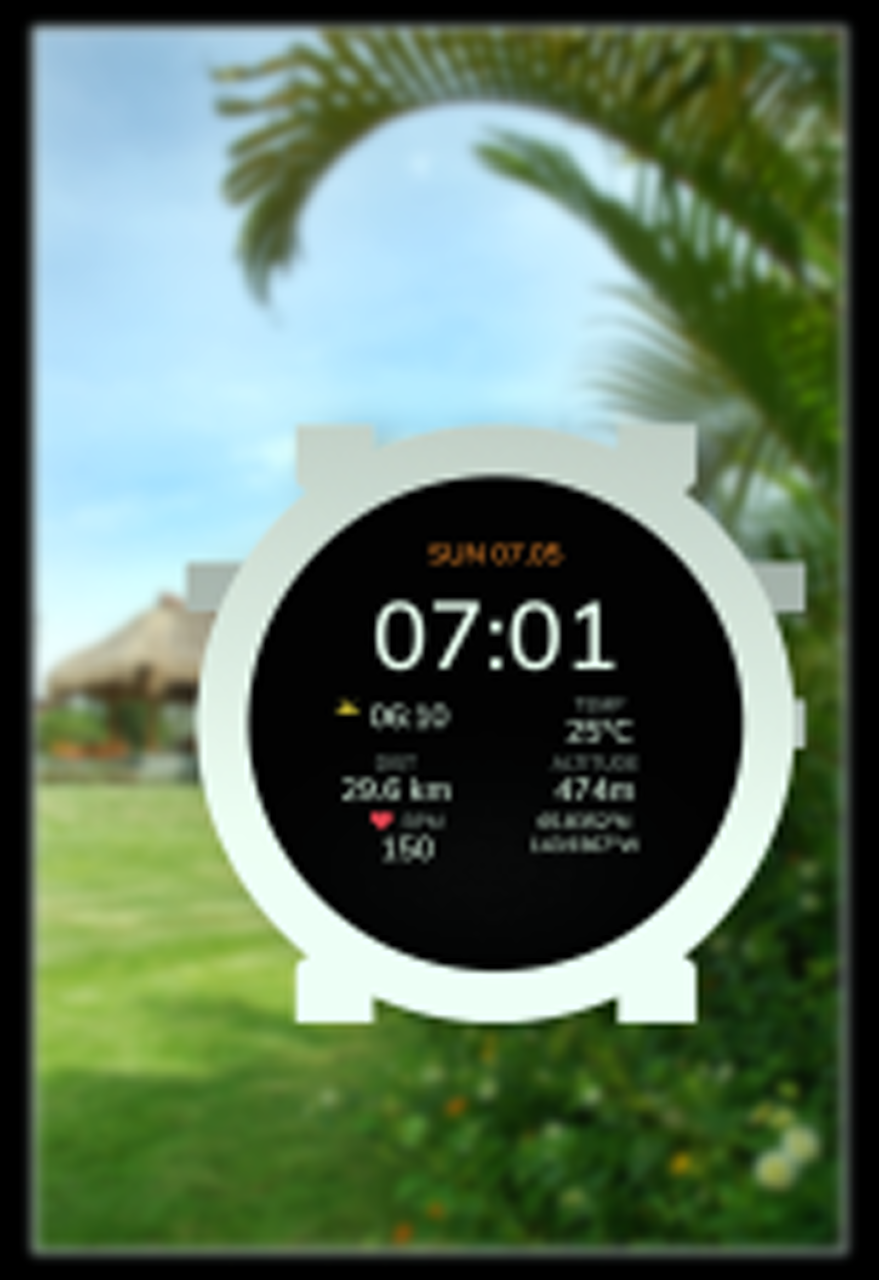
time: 7:01
